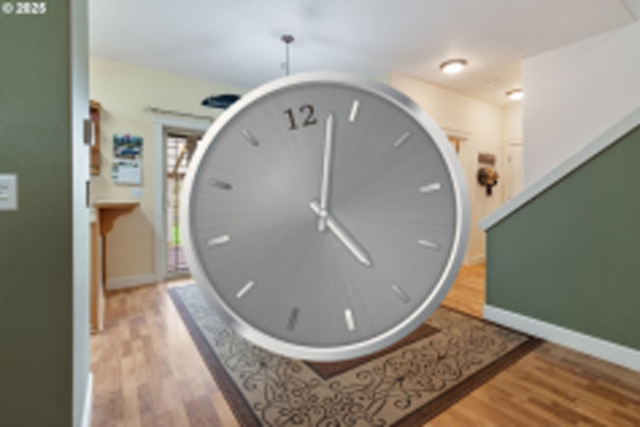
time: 5:03
